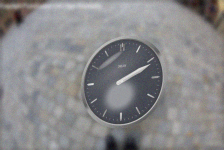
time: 2:11
